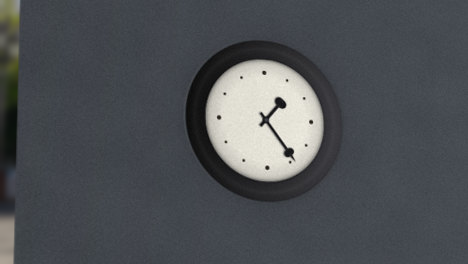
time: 1:24
